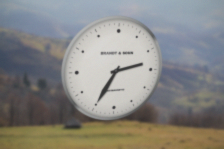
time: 2:35
